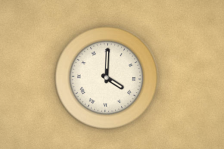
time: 4:00
